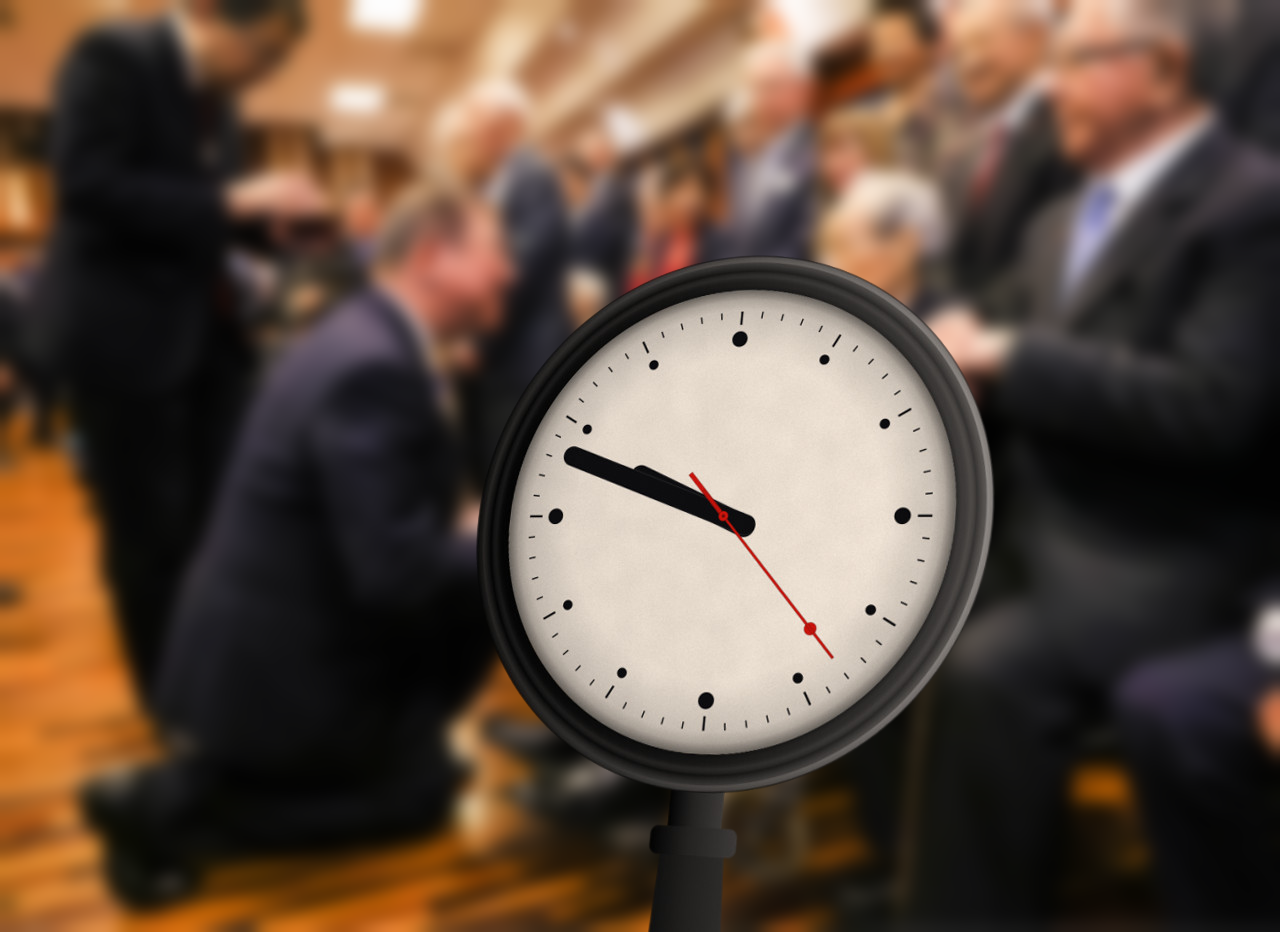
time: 9:48:23
